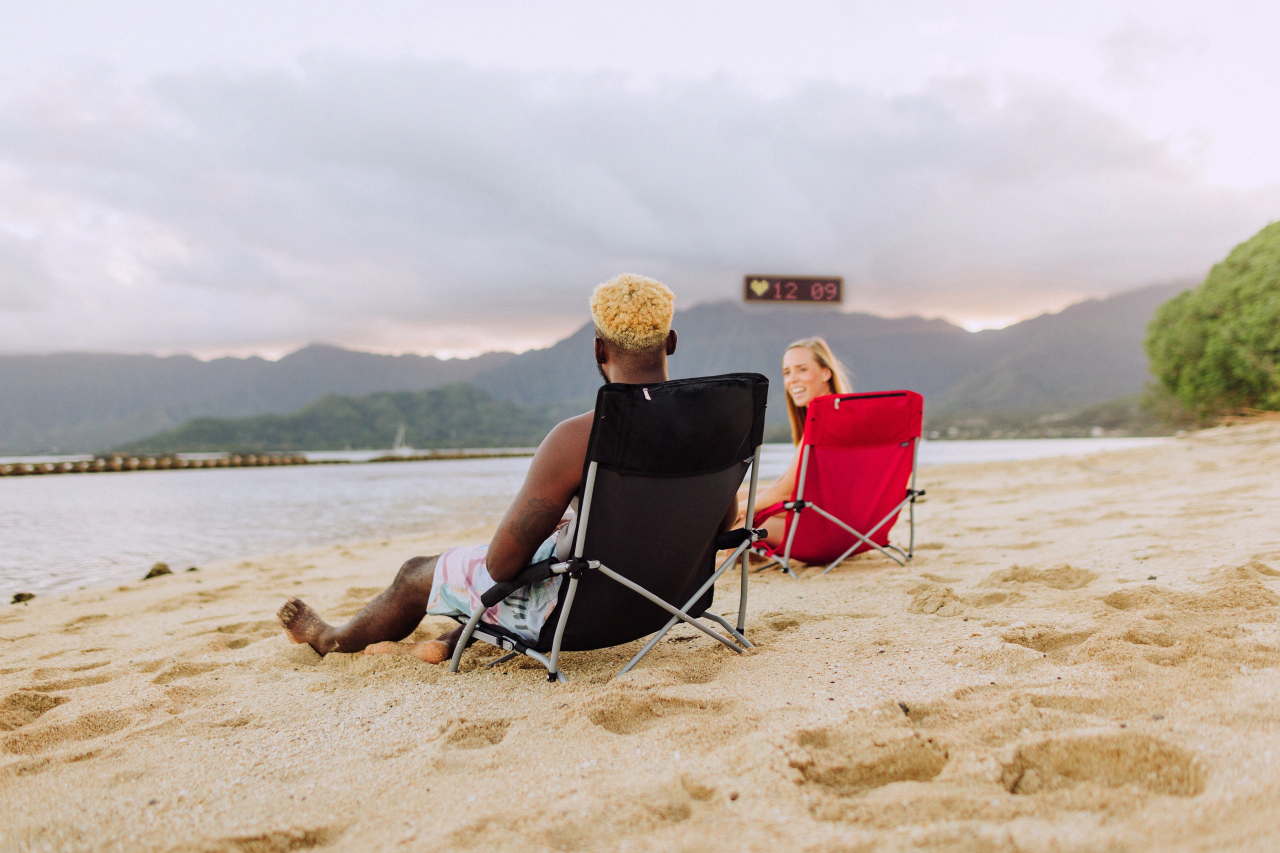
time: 12:09
